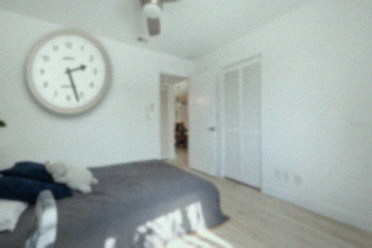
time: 2:27
